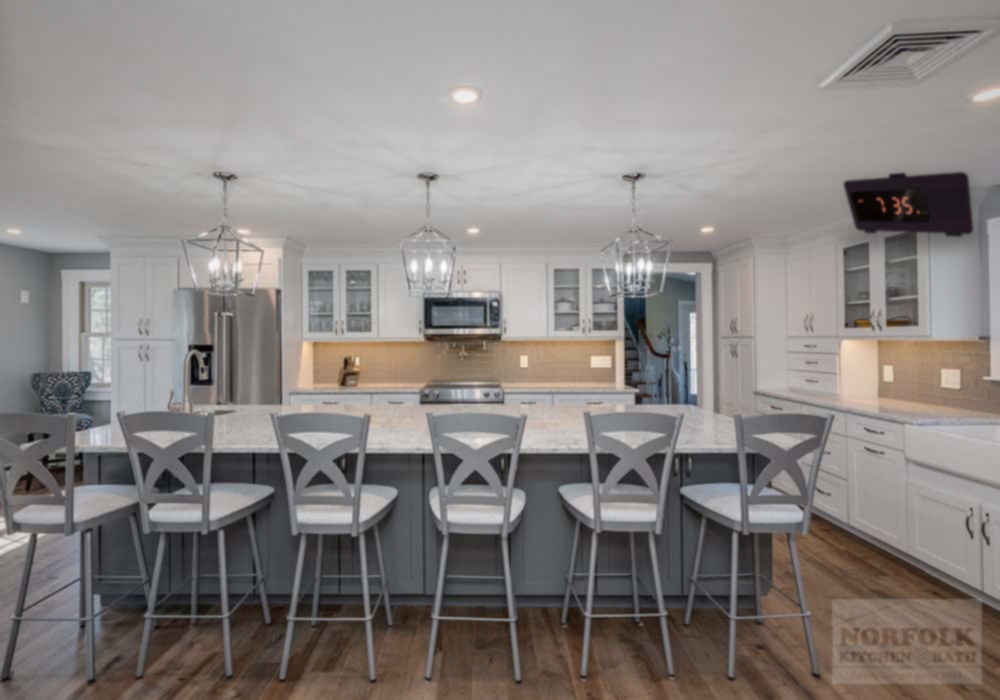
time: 7:35
